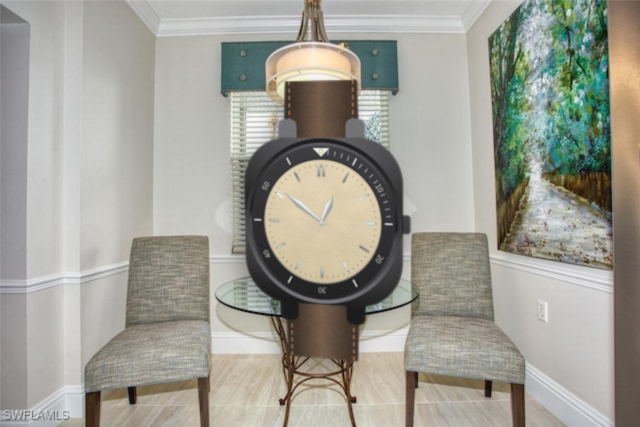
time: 12:51
